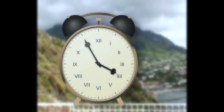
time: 3:55
